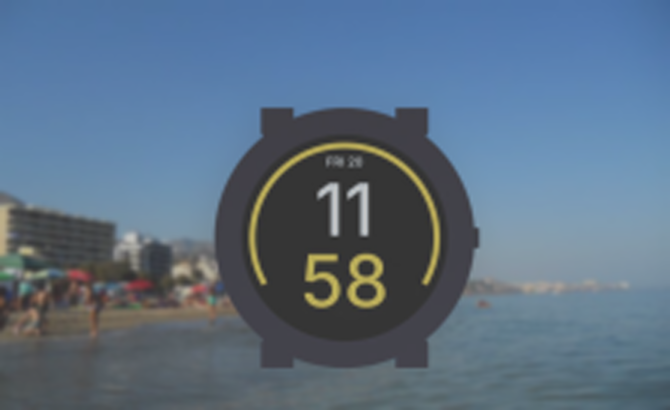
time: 11:58
